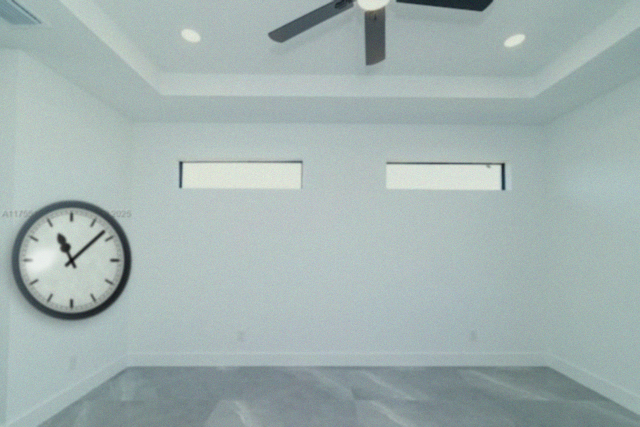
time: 11:08
